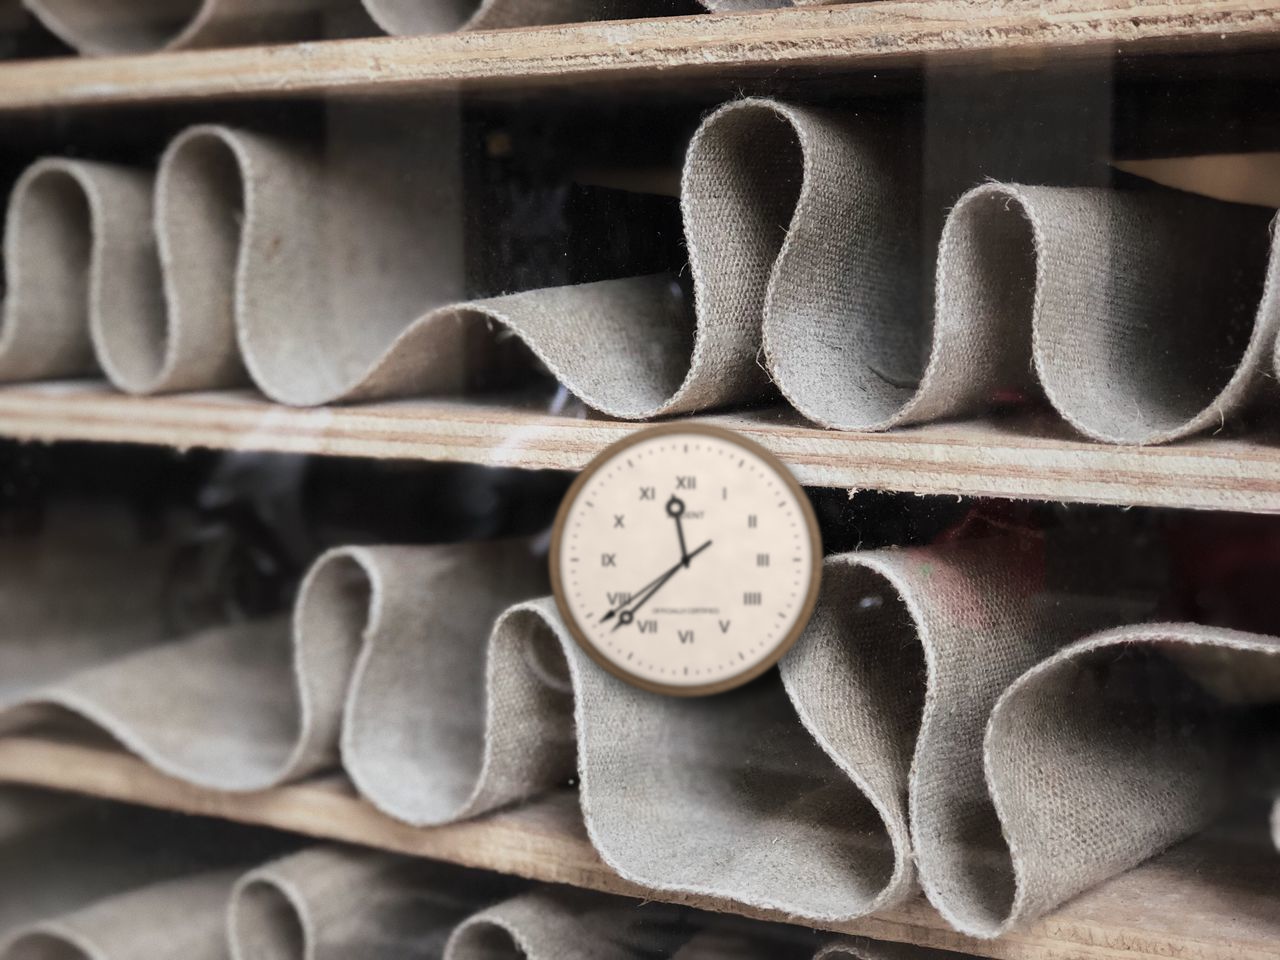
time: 11:37:39
